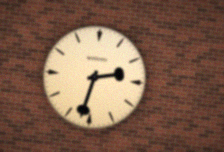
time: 2:32
